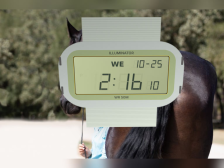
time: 2:16:10
